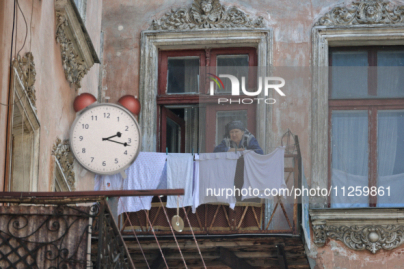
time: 2:17
